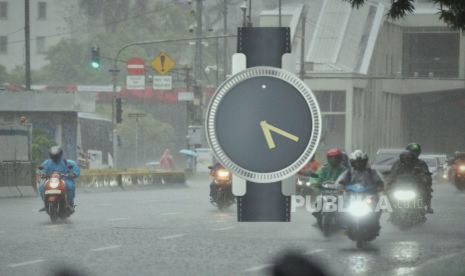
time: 5:19
